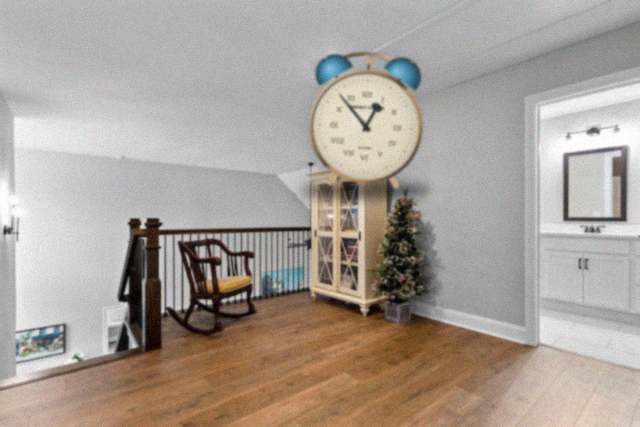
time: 12:53
